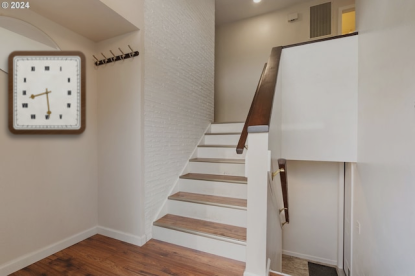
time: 8:29
